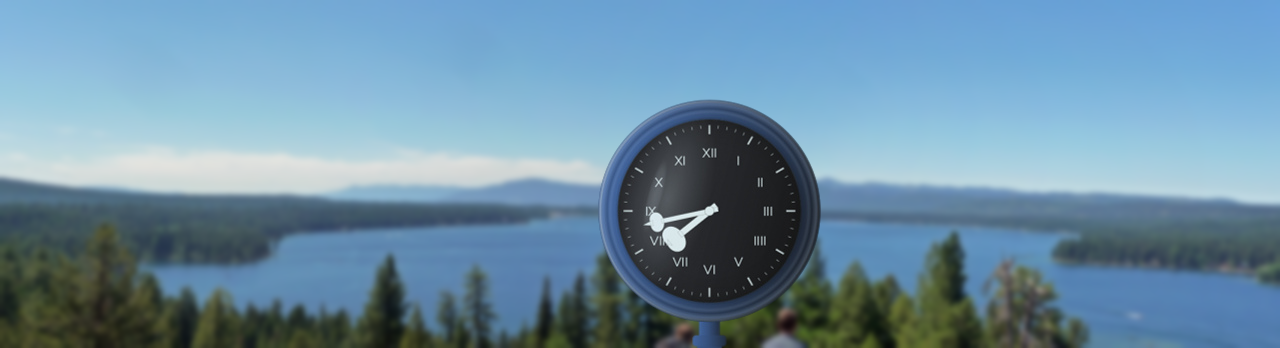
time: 7:43
